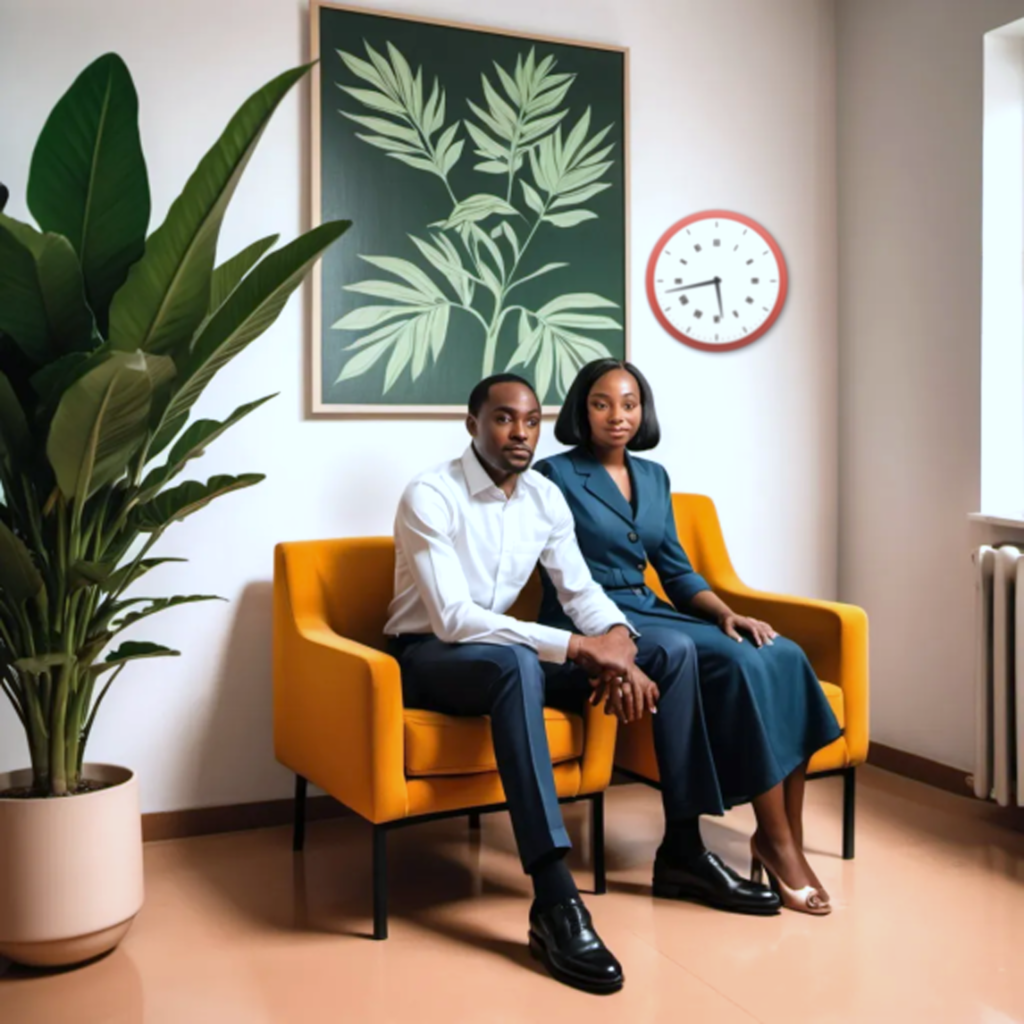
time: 5:43
